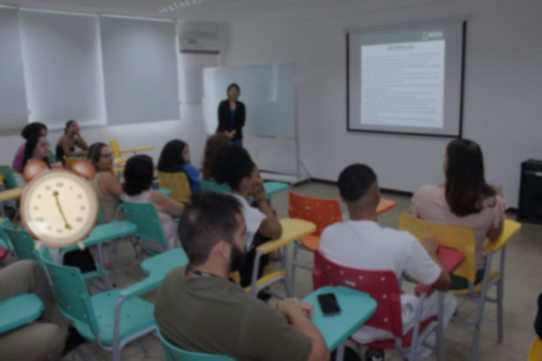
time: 11:26
